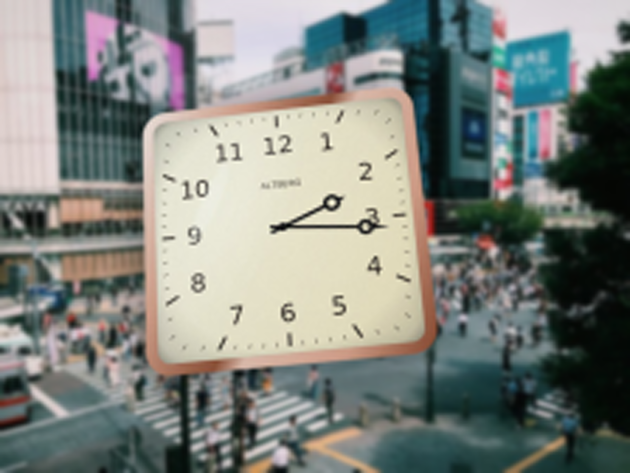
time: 2:16
